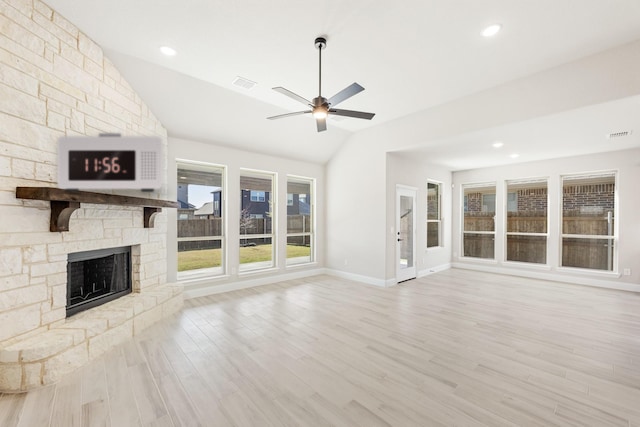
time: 11:56
